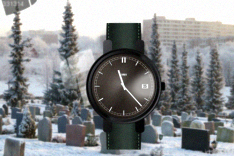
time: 11:23
